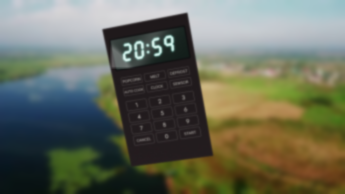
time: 20:59
